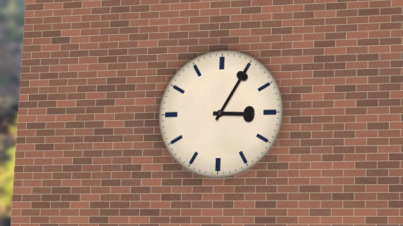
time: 3:05
